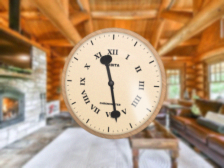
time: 11:28
